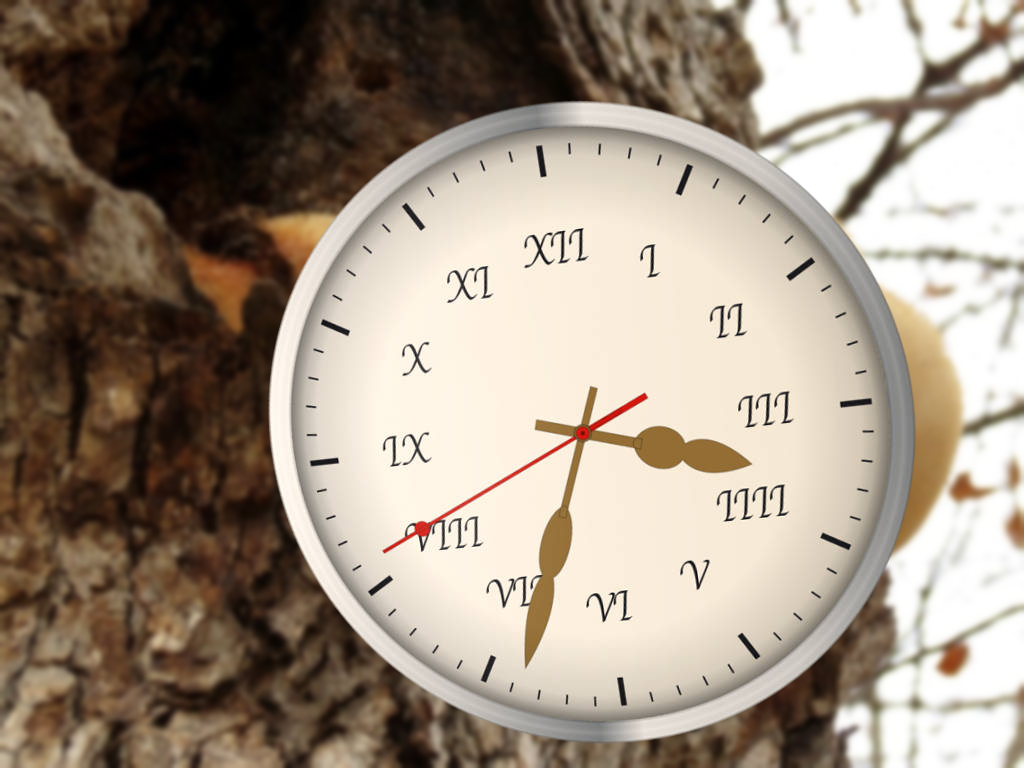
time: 3:33:41
